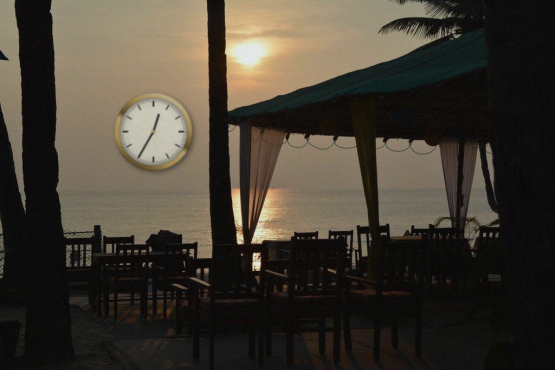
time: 12:35
